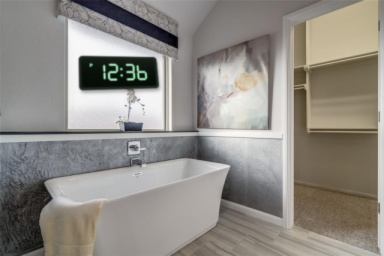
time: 12:36
